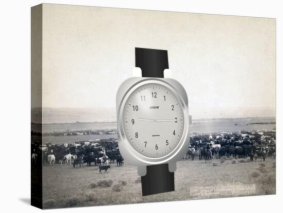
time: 9:15
